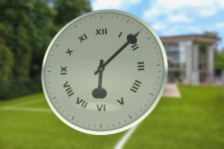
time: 6:08
